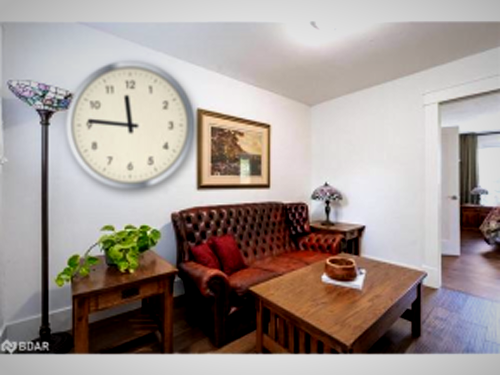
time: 11:46
